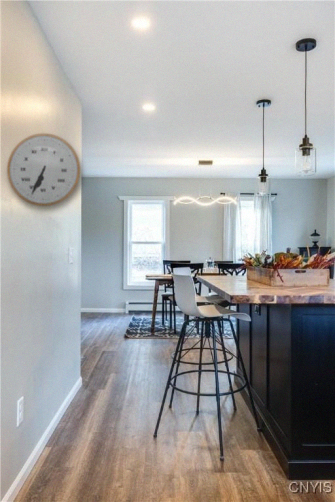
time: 6:34
